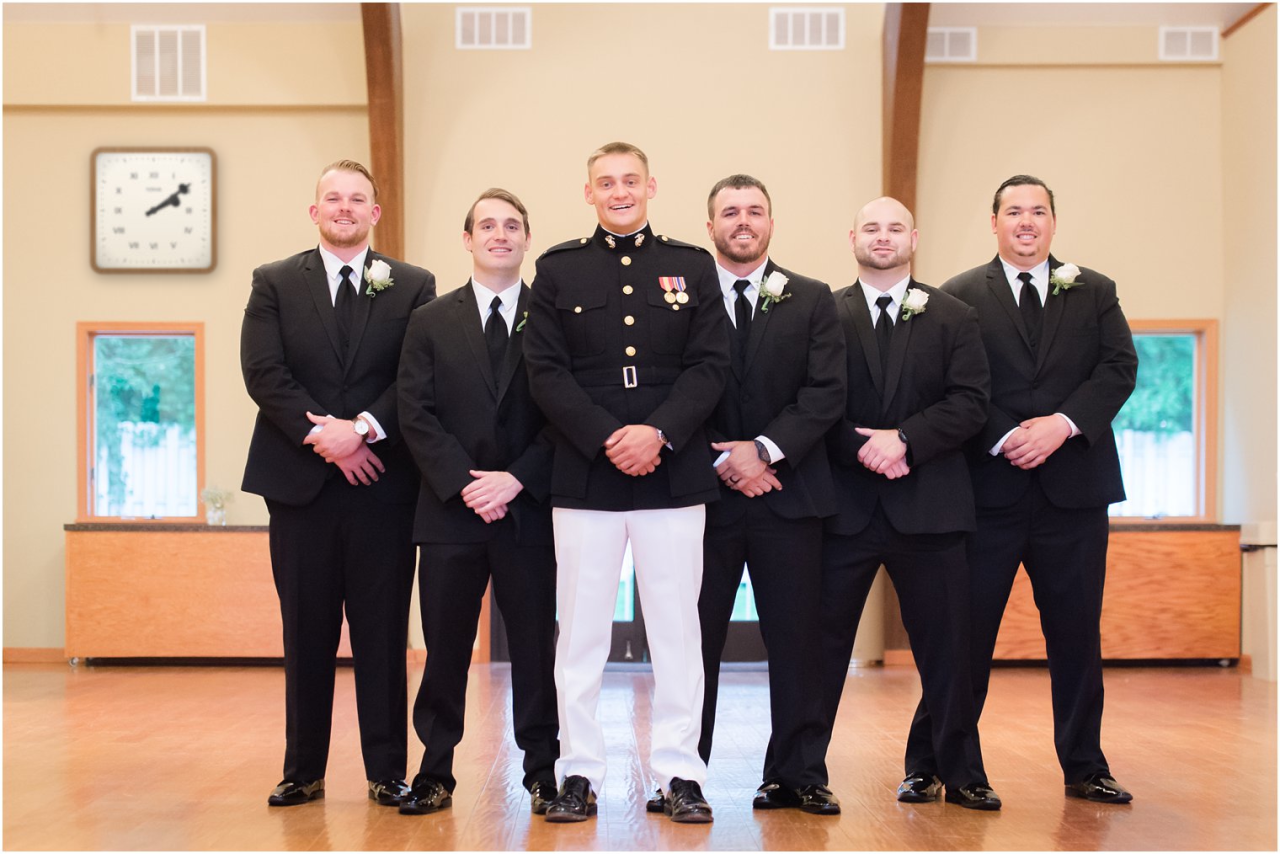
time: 2:09
